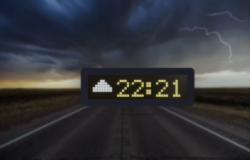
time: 22:21
